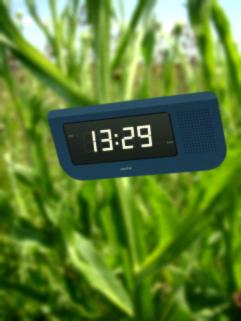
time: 13:29
